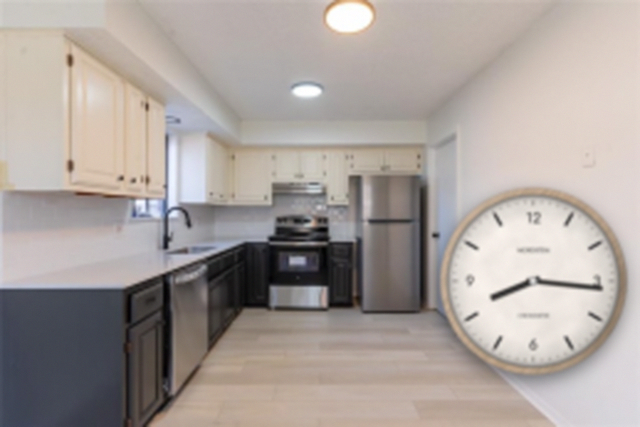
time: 8:16
